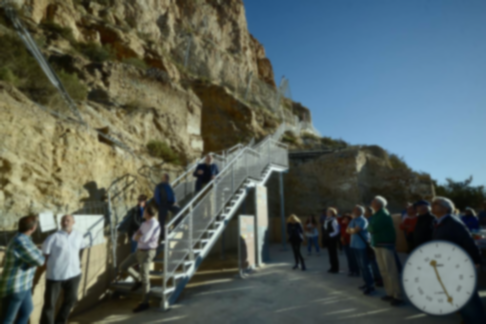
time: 11:26
